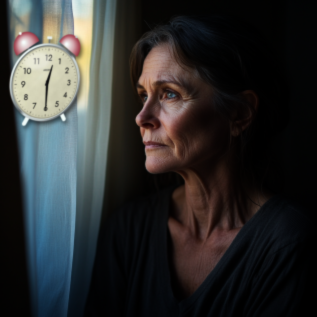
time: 12:30
